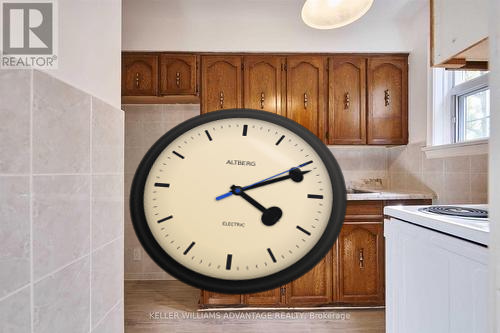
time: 4:11:10
